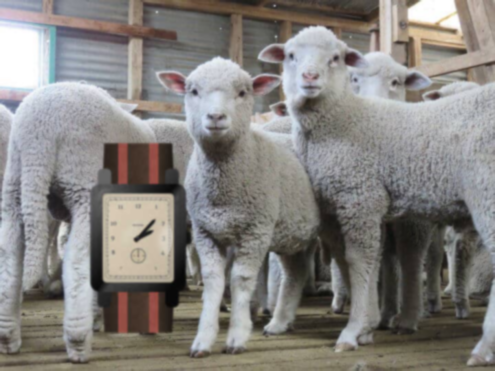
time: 2:07
